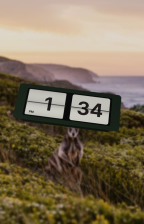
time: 1:34
